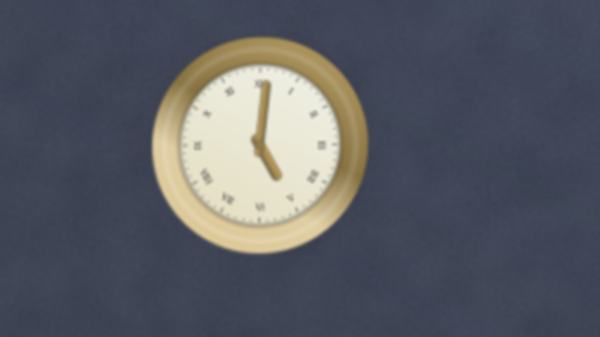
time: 5:01
